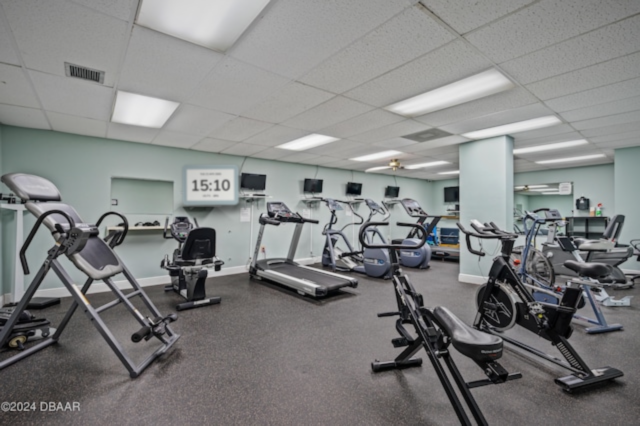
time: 15:10
